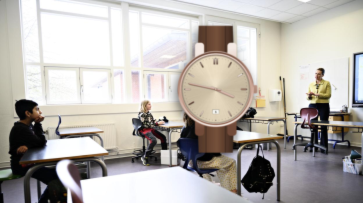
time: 3:47
